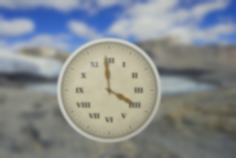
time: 3:59
